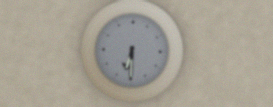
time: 6:30
